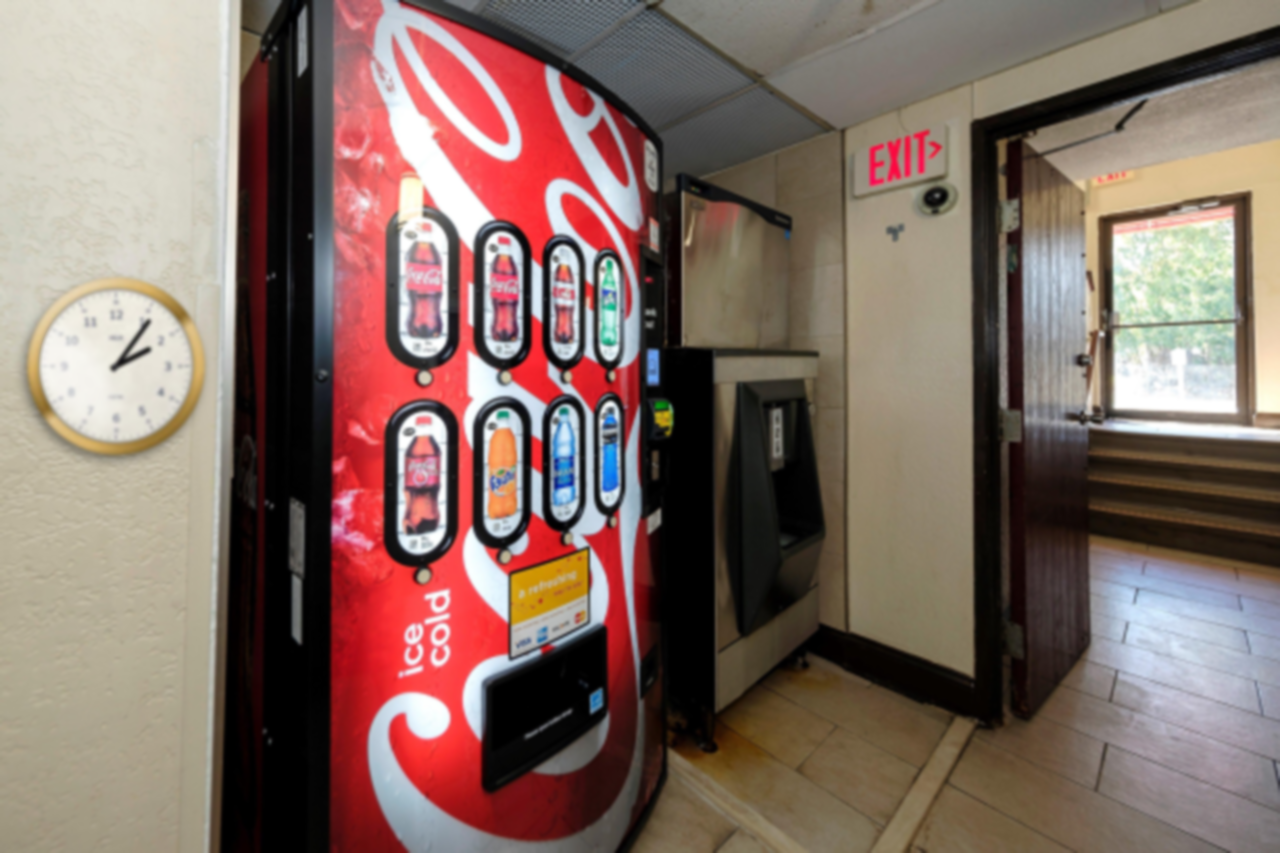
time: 2:06
